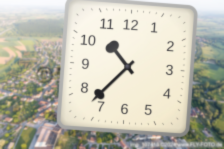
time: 10:37
